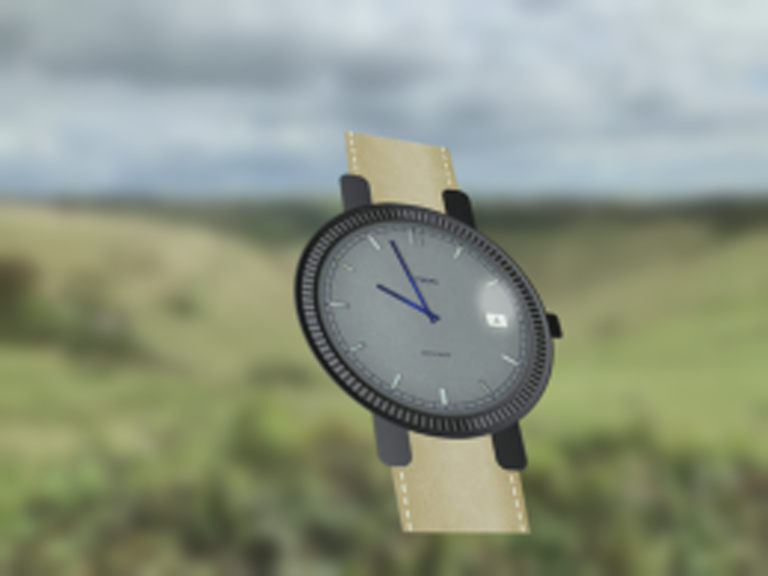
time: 9:57
